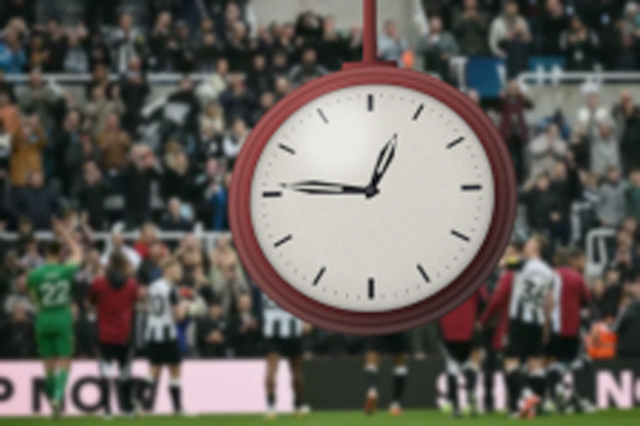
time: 12:46
